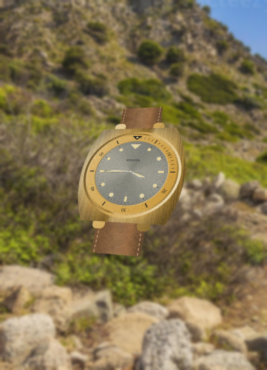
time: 3:45
